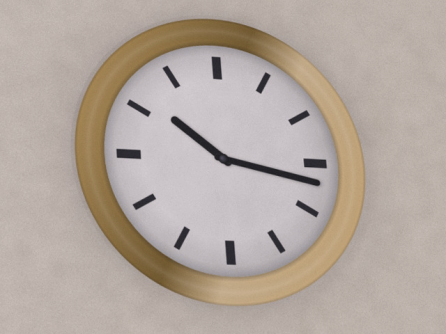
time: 10:17
